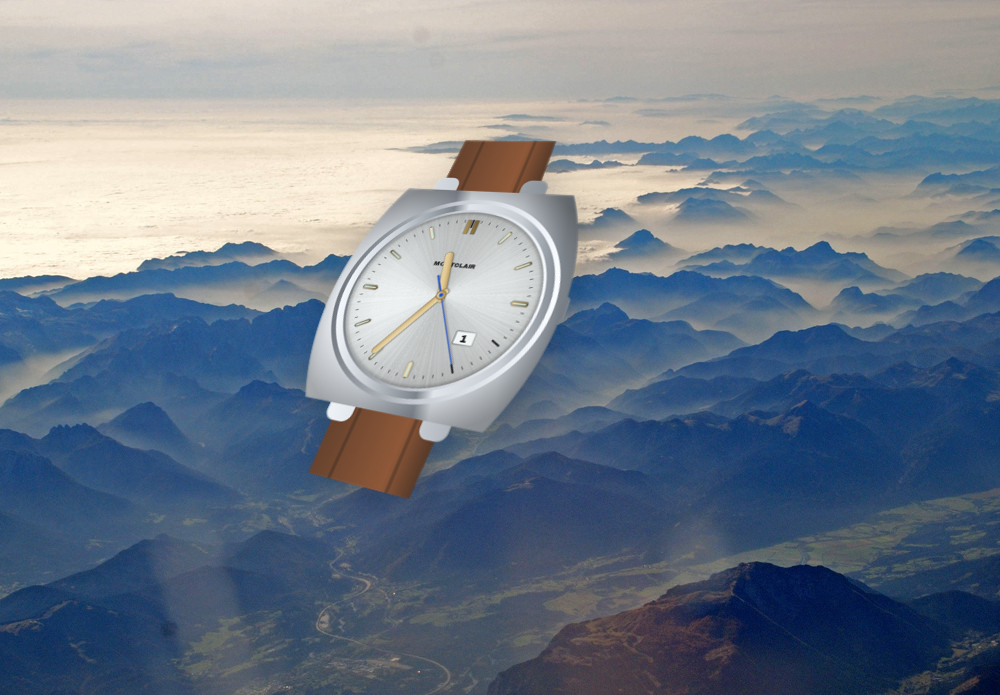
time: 11:35:25
